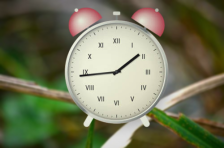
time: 1:44
